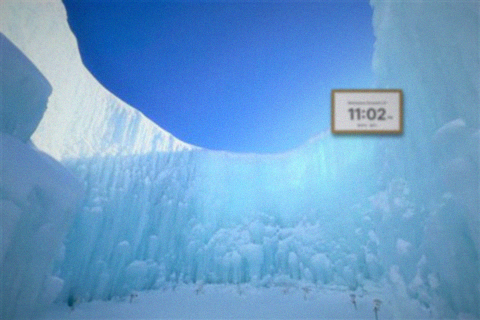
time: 11:02
